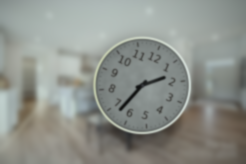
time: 1:33
